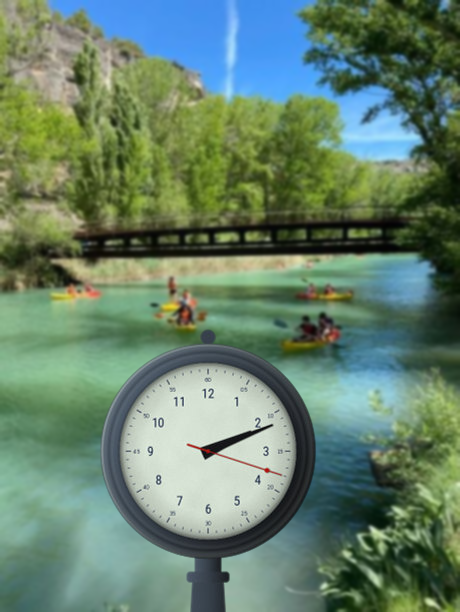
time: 2:11:18
